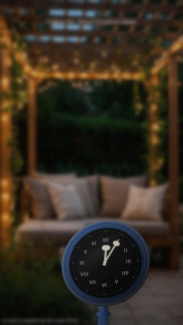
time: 12:05
